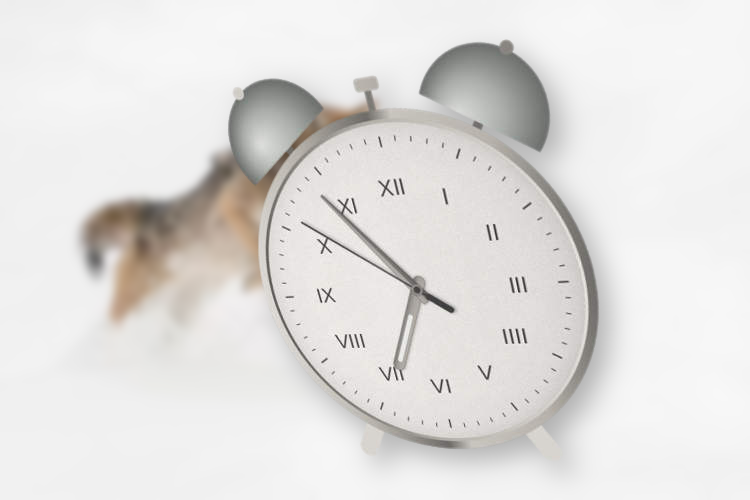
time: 6:53:51
